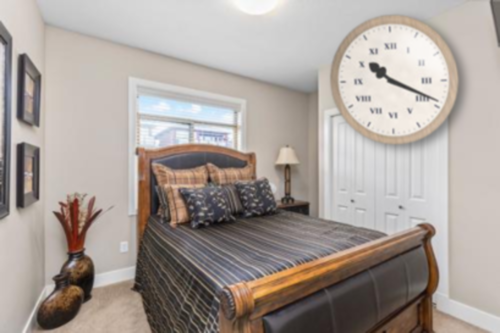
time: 10:19
